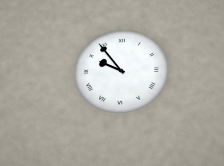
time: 9:54
